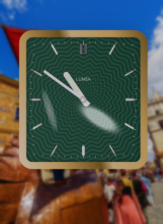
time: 10:51
